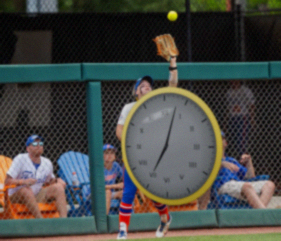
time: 7:03
